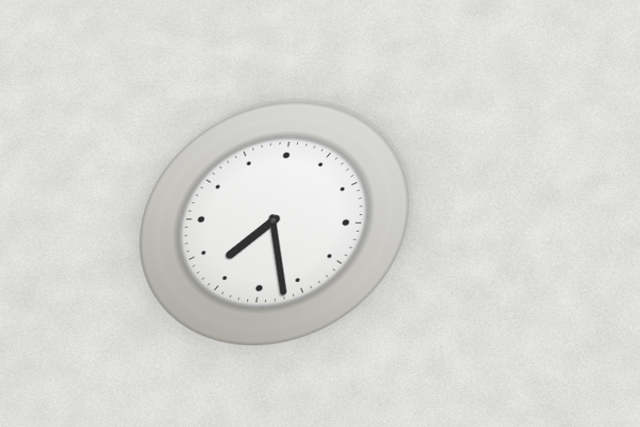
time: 7:27
